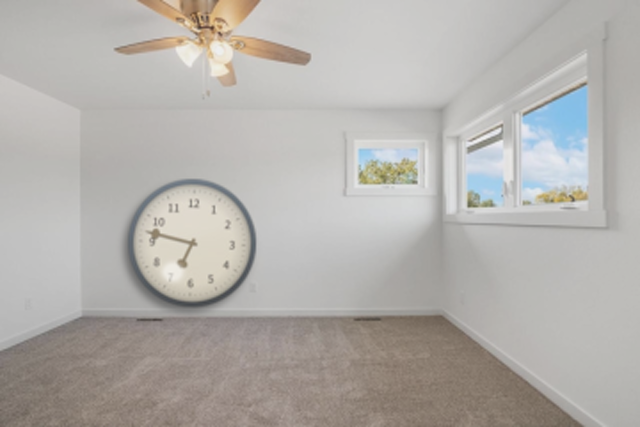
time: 6:47
